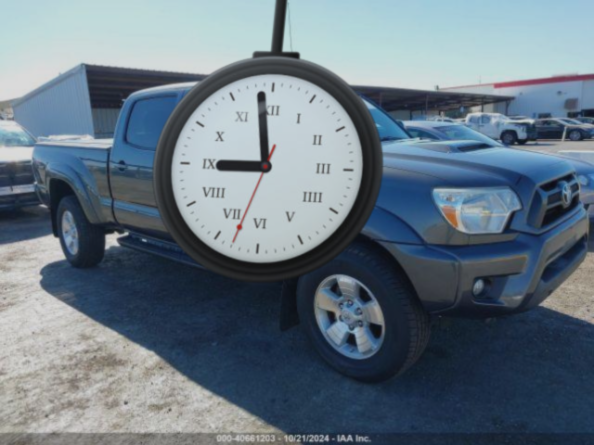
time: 8:58:33
